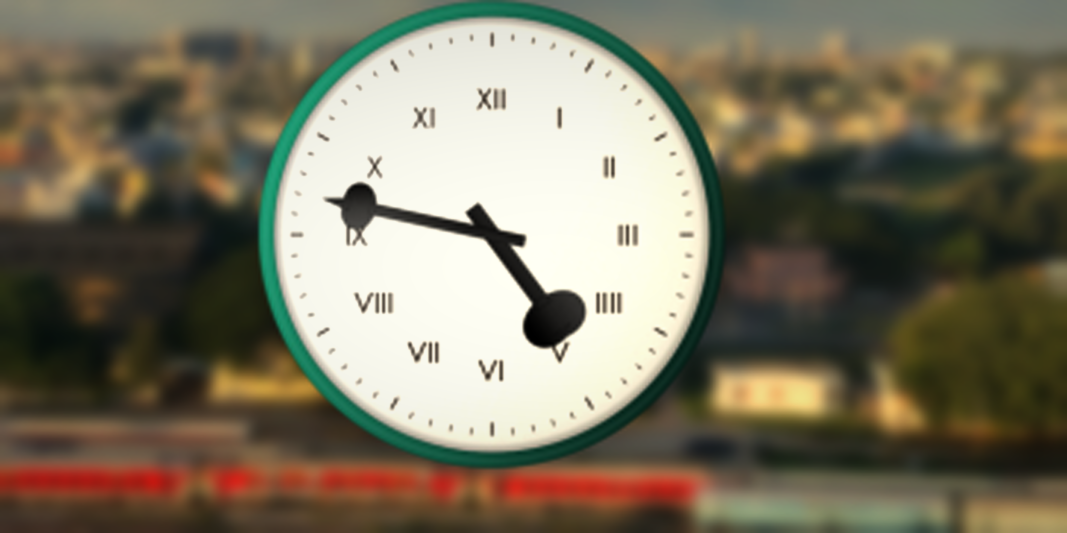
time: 4:47
